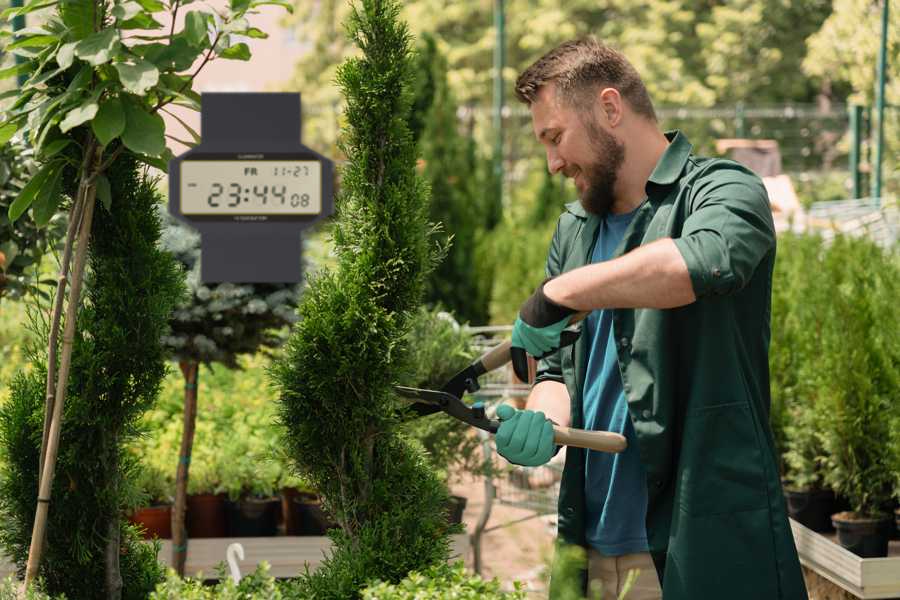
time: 23:44:08
